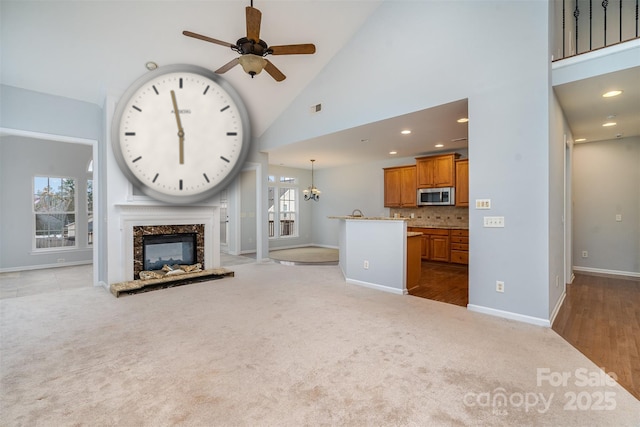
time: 5:58
